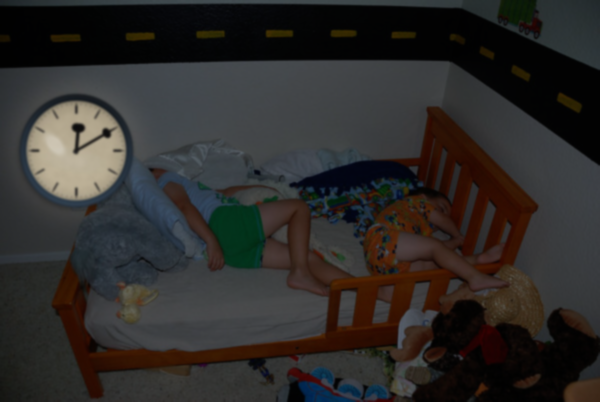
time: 12:10
